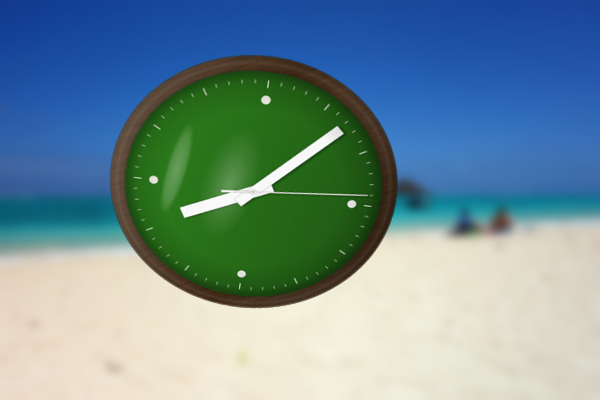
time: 8:07:14
